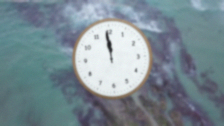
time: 11:59
